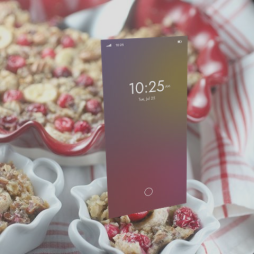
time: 10:25
